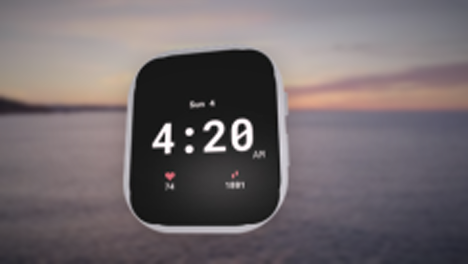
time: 4:20
